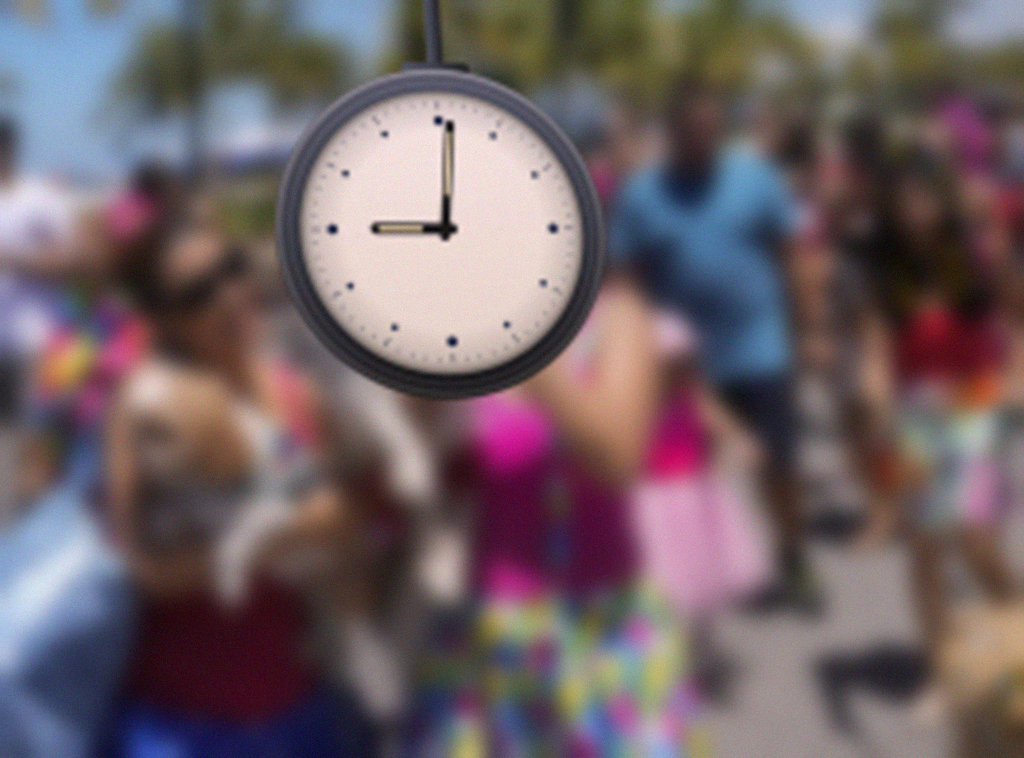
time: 9:01
